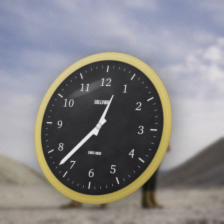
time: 12:37
